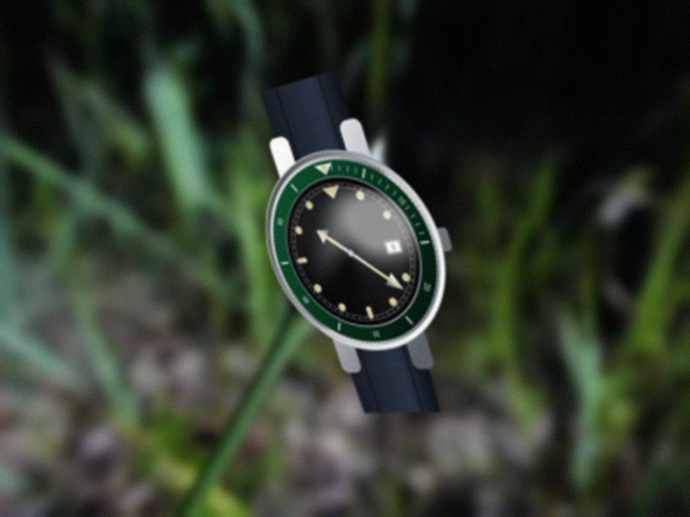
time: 10:22
